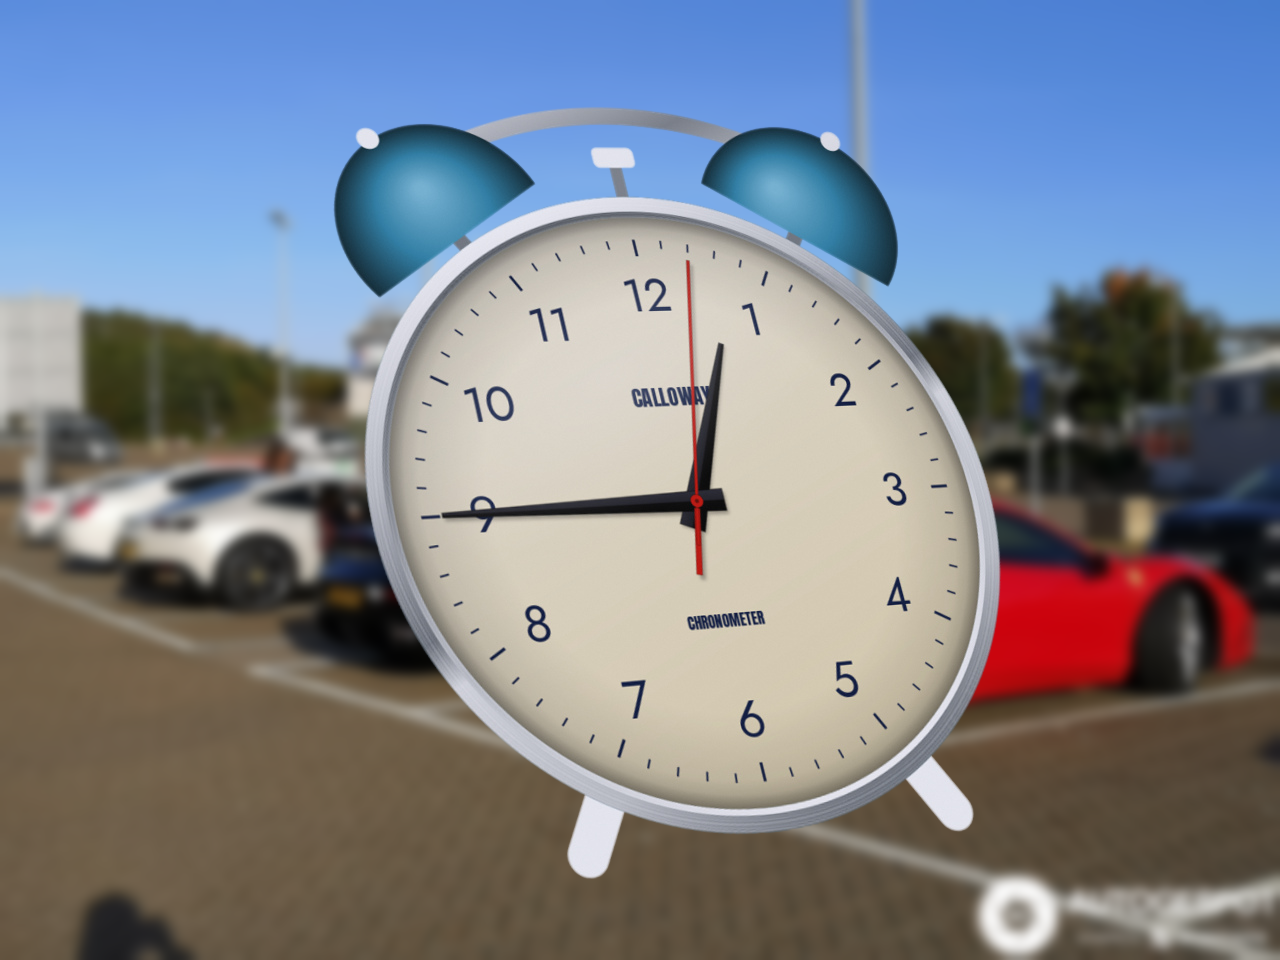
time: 12:45:02
